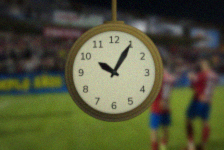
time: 10:05
